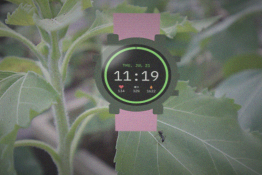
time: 11:19
